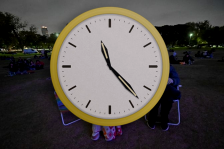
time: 11:23
